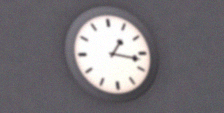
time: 1:17
